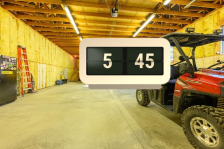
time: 5:45
